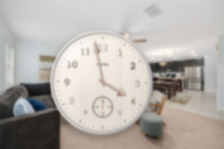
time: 3:58
